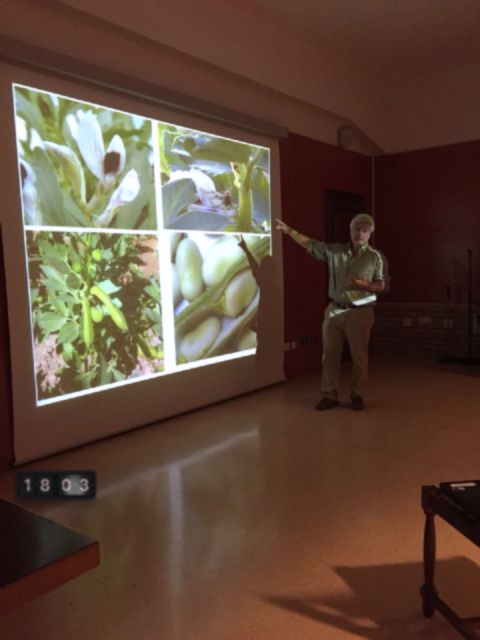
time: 18:03
